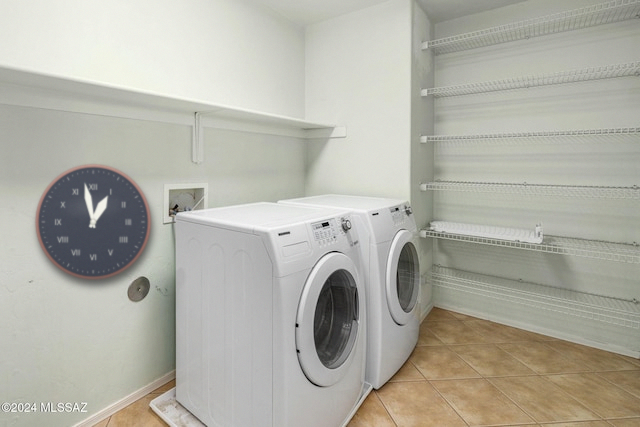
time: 12:58
